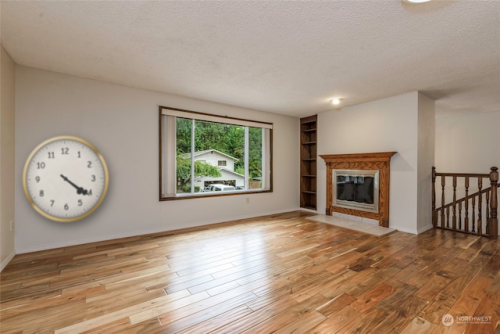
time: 4:21
